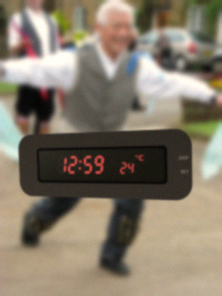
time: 12:59
